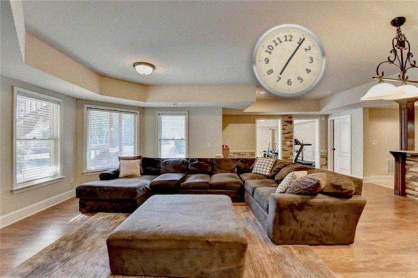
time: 7:06
